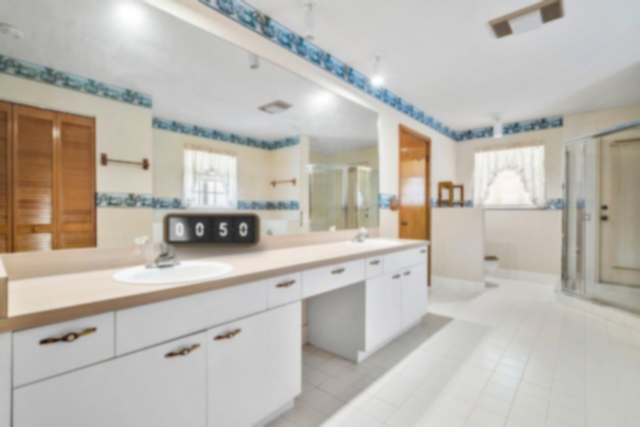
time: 0:50
